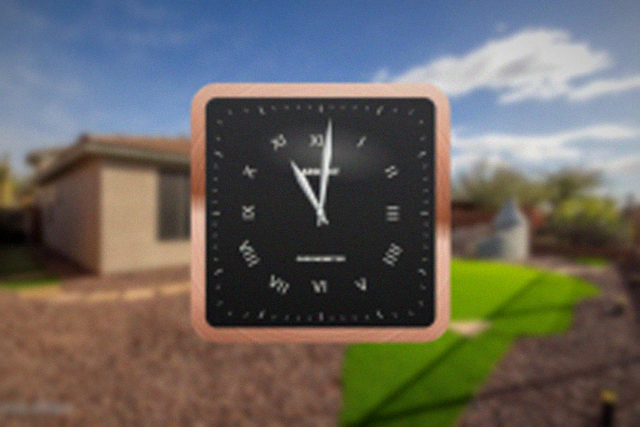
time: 11:01
